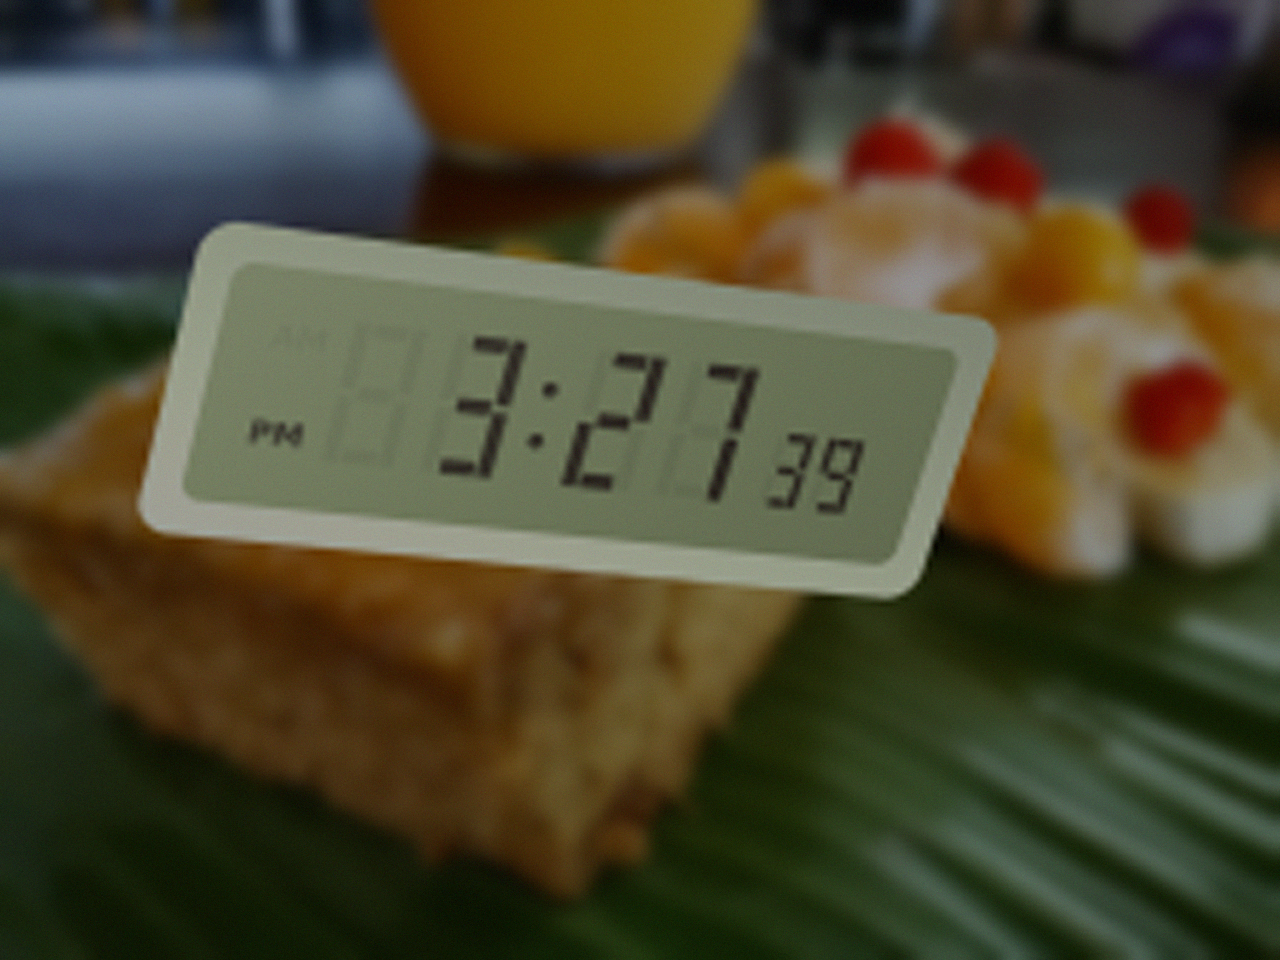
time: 3:27:39
